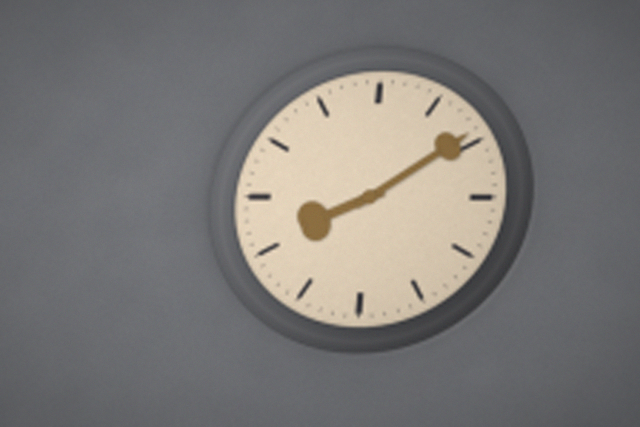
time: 8:09
